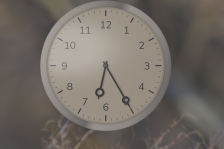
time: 6:25
